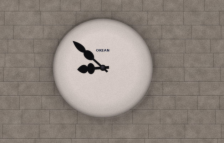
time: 8:52
